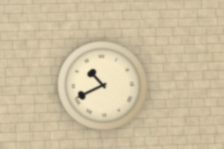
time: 10:41
